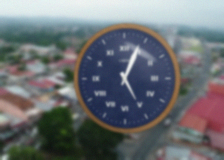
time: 5:04
